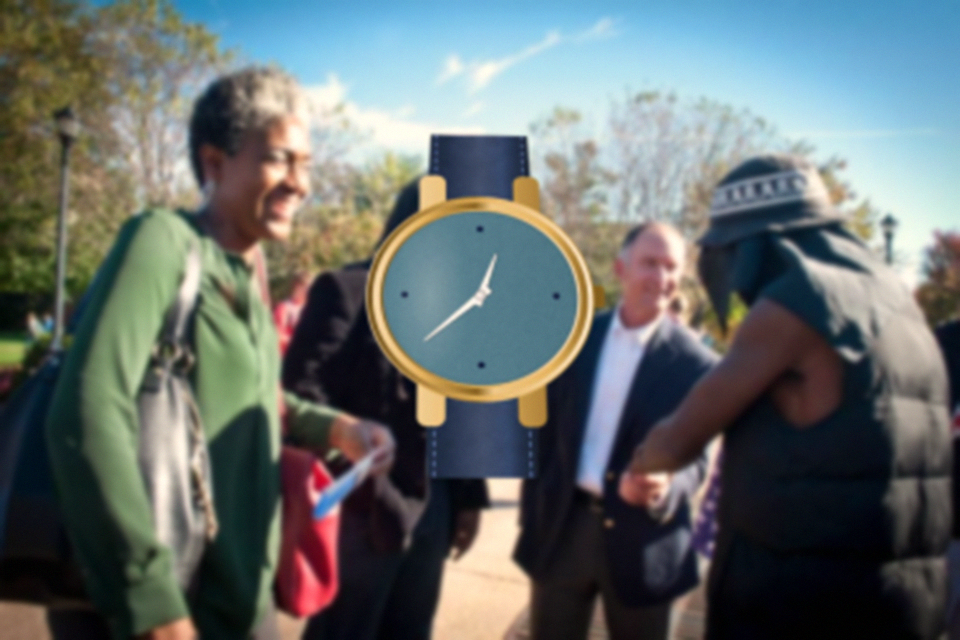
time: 12:38
